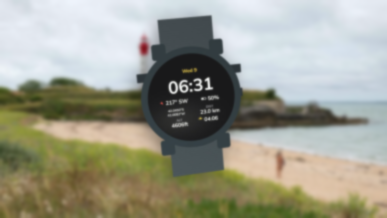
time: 6:31
